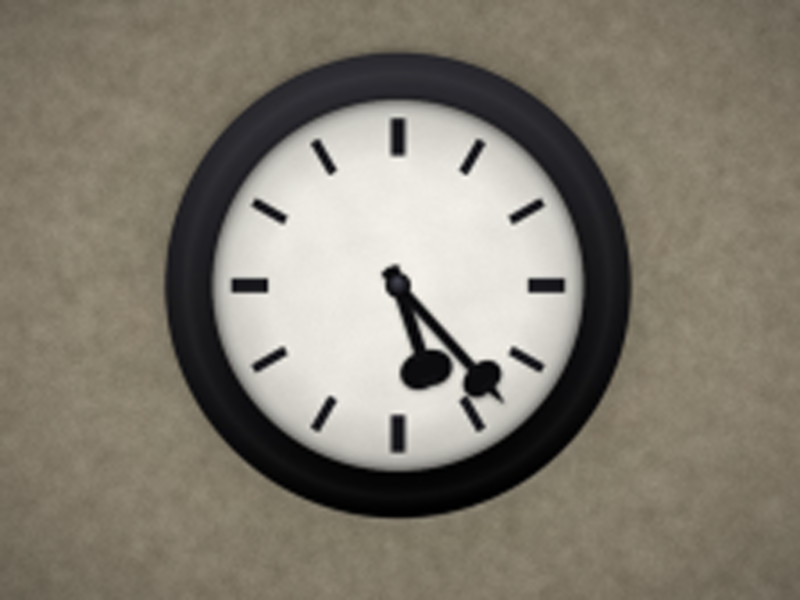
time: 5:23
